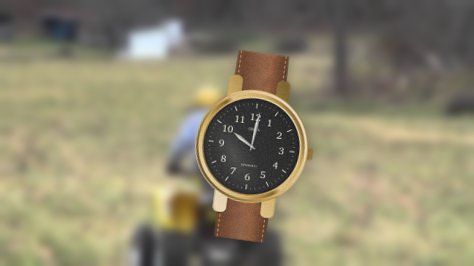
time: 10:01
